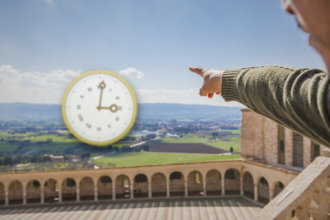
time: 3:01
